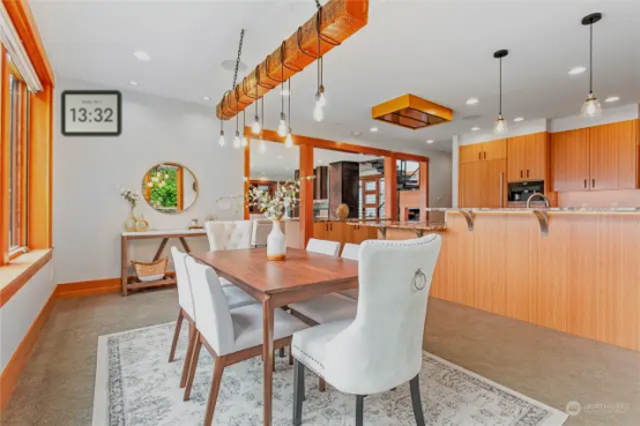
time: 13:32
